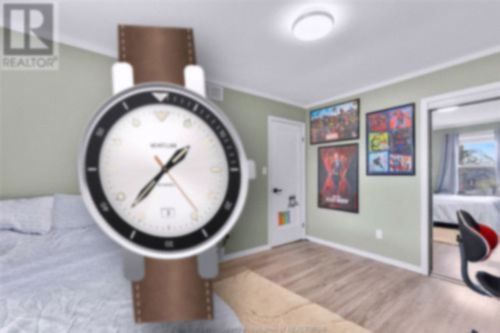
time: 1:37:24
